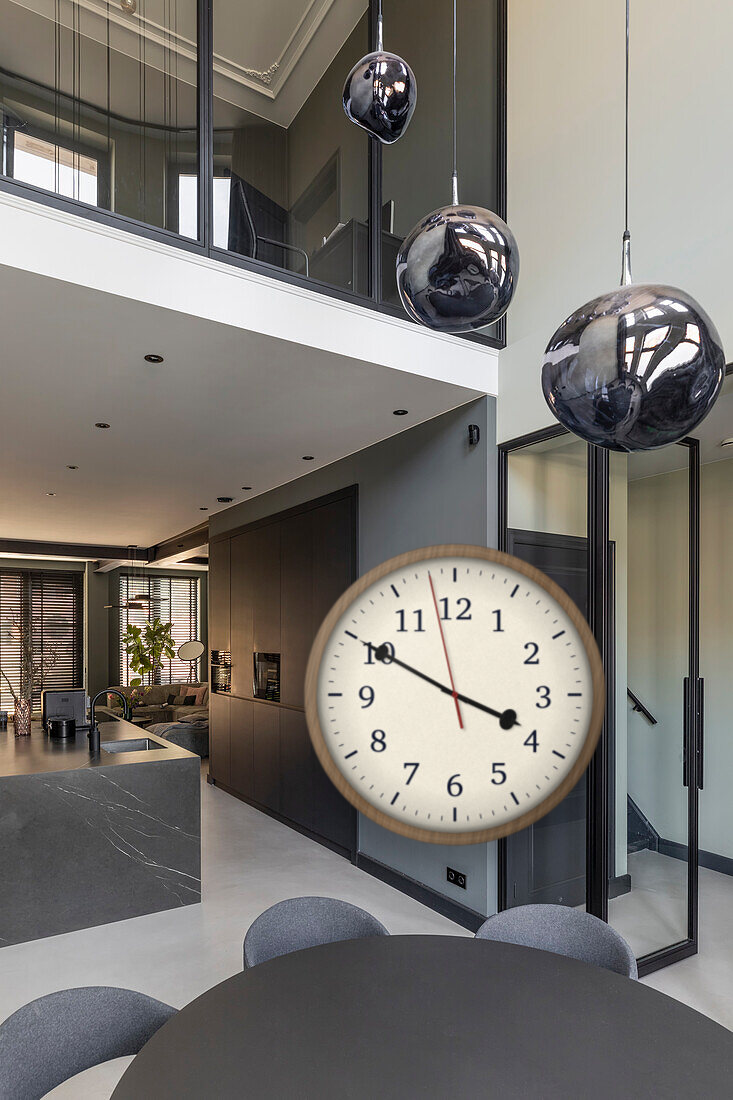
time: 3:49:58
